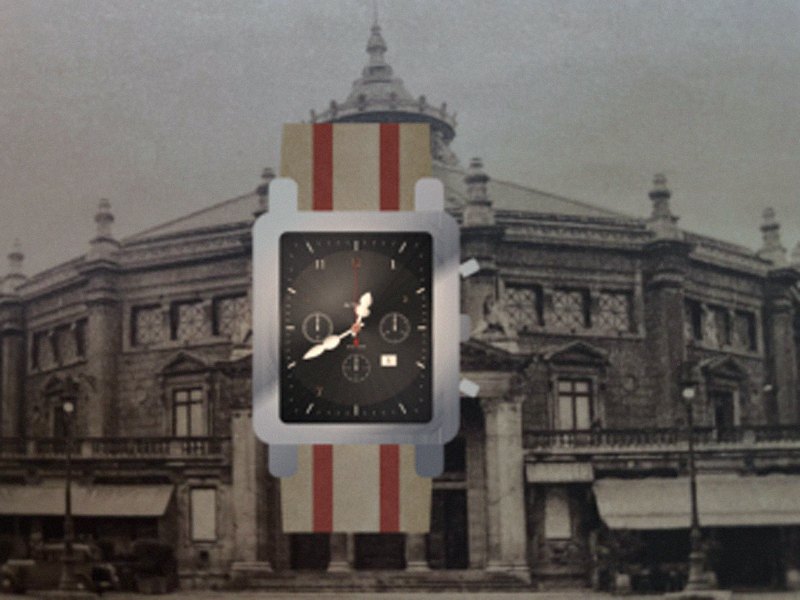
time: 12:40
